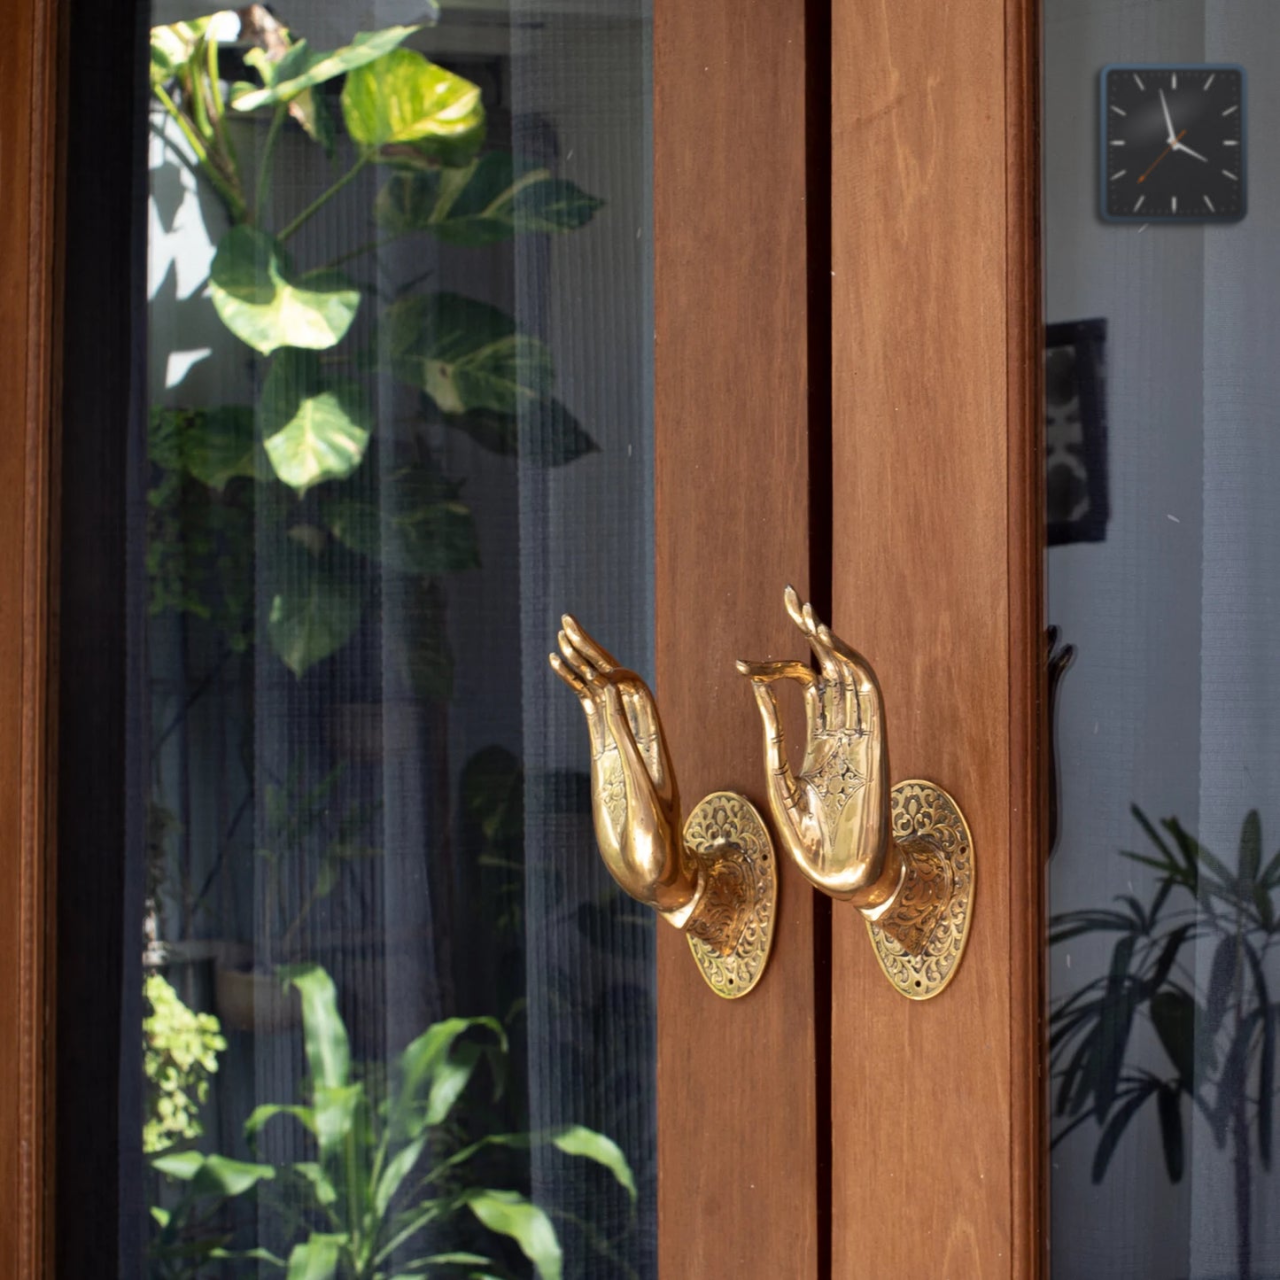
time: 3:57:37
